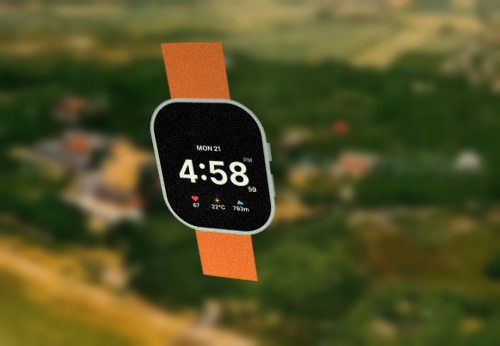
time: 4:58
